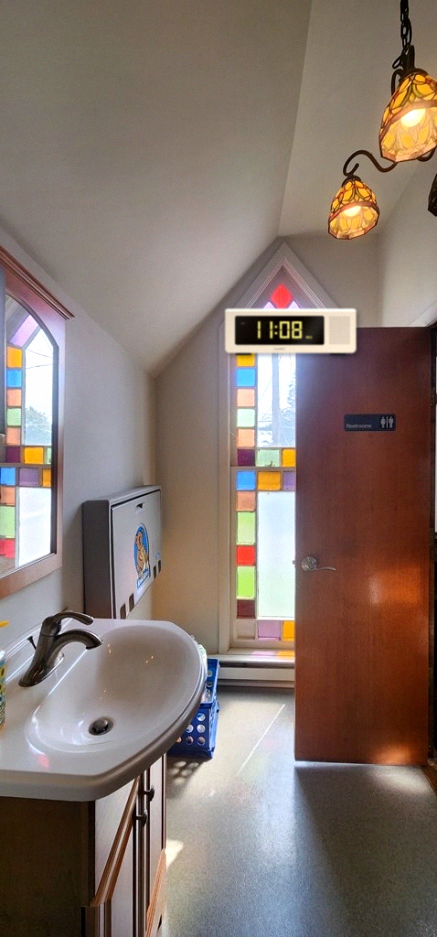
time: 11:08
